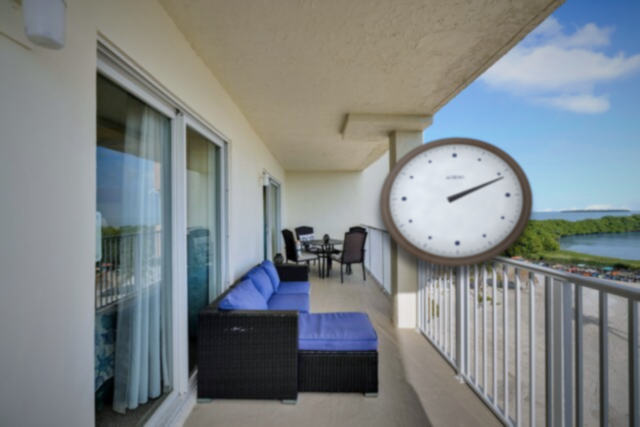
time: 2:11
